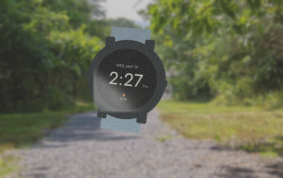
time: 2:27
